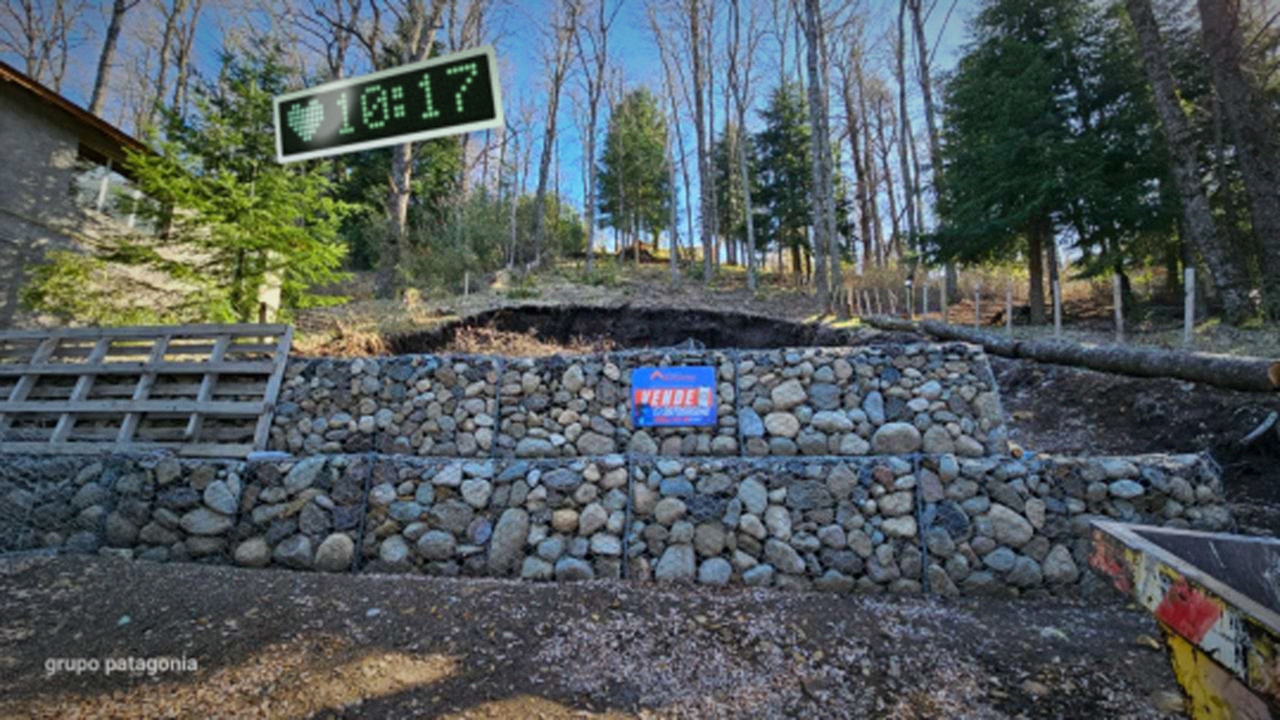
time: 10:17
